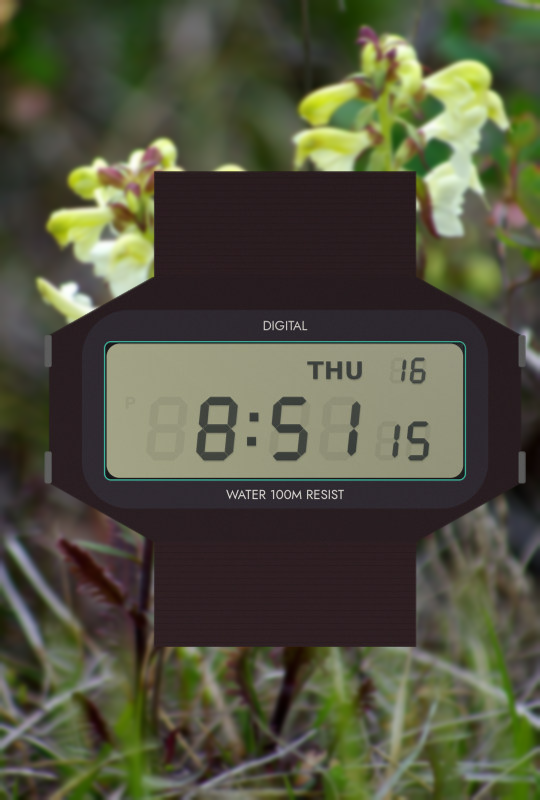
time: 8:51:15
